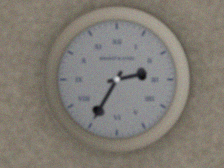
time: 2:35
